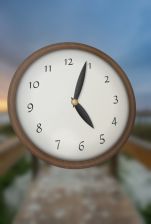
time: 5:04
